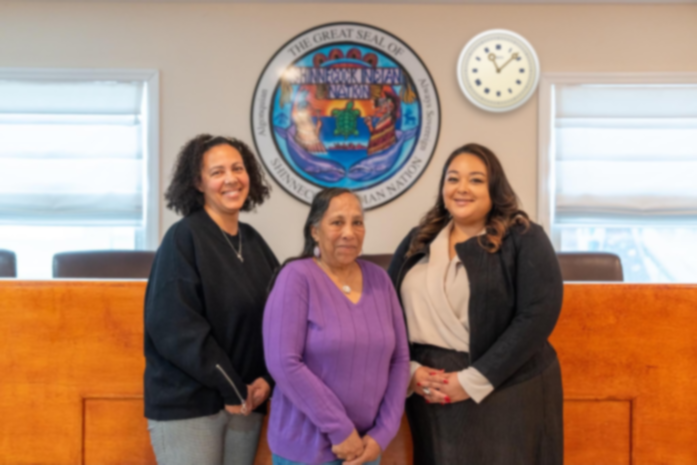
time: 11:08
